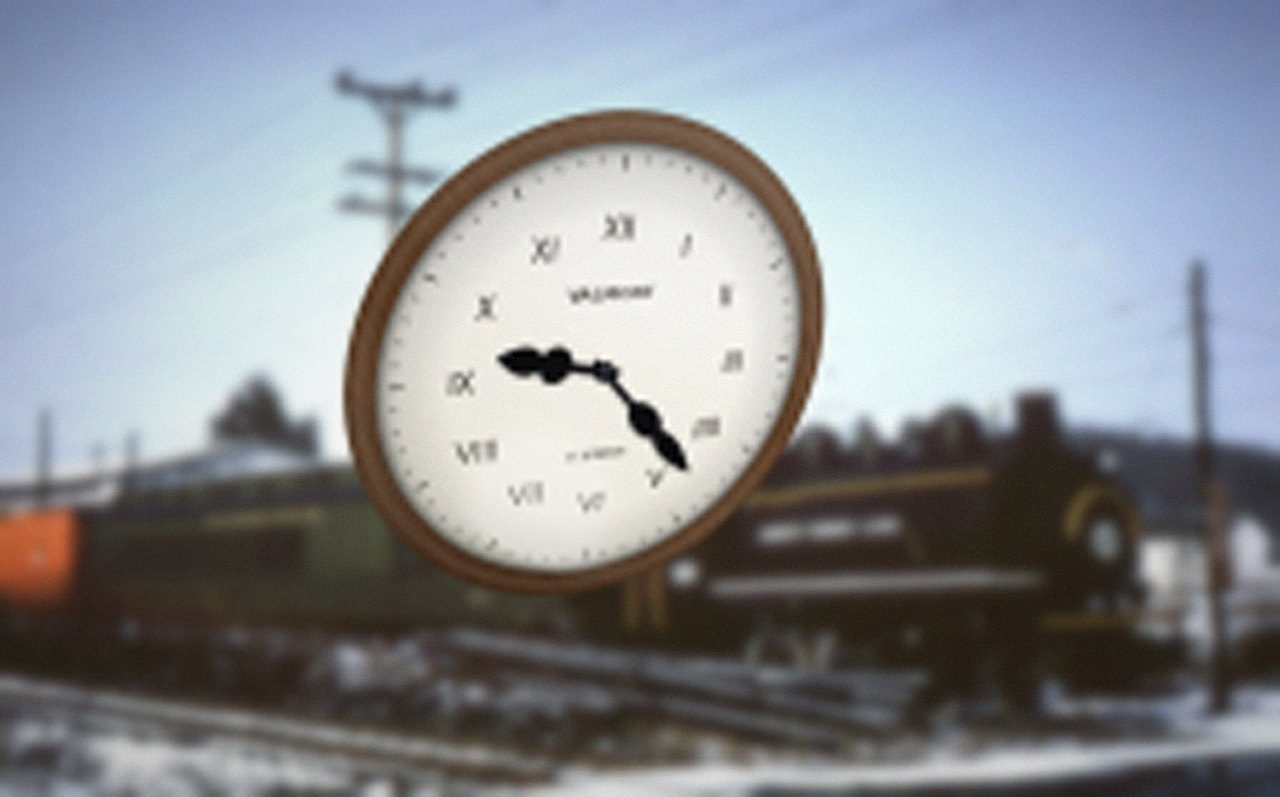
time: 9:23
